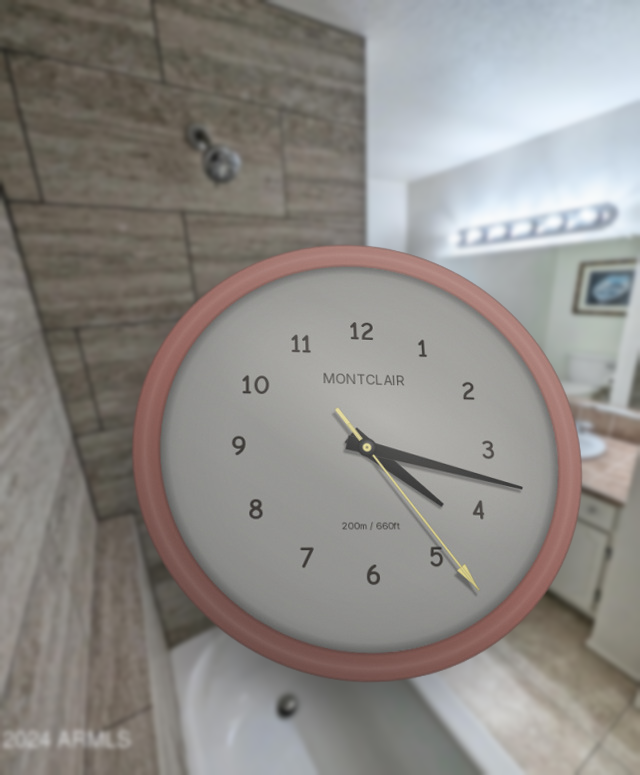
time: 4:17:24
